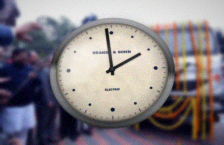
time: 1:59
